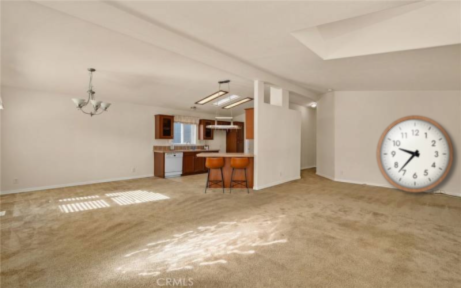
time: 9:37
